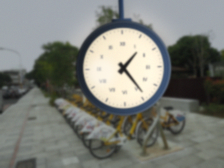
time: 1:24
